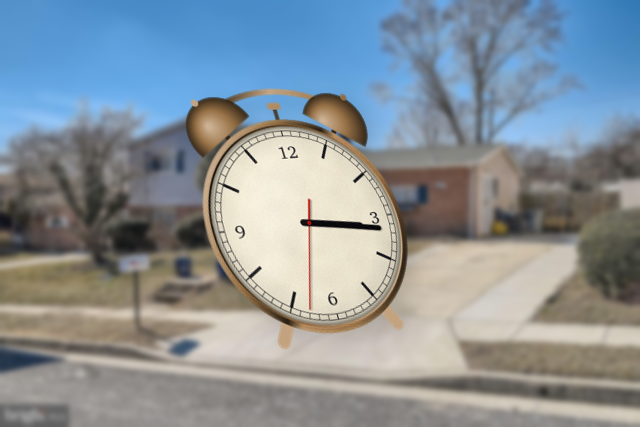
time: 3:16:33
